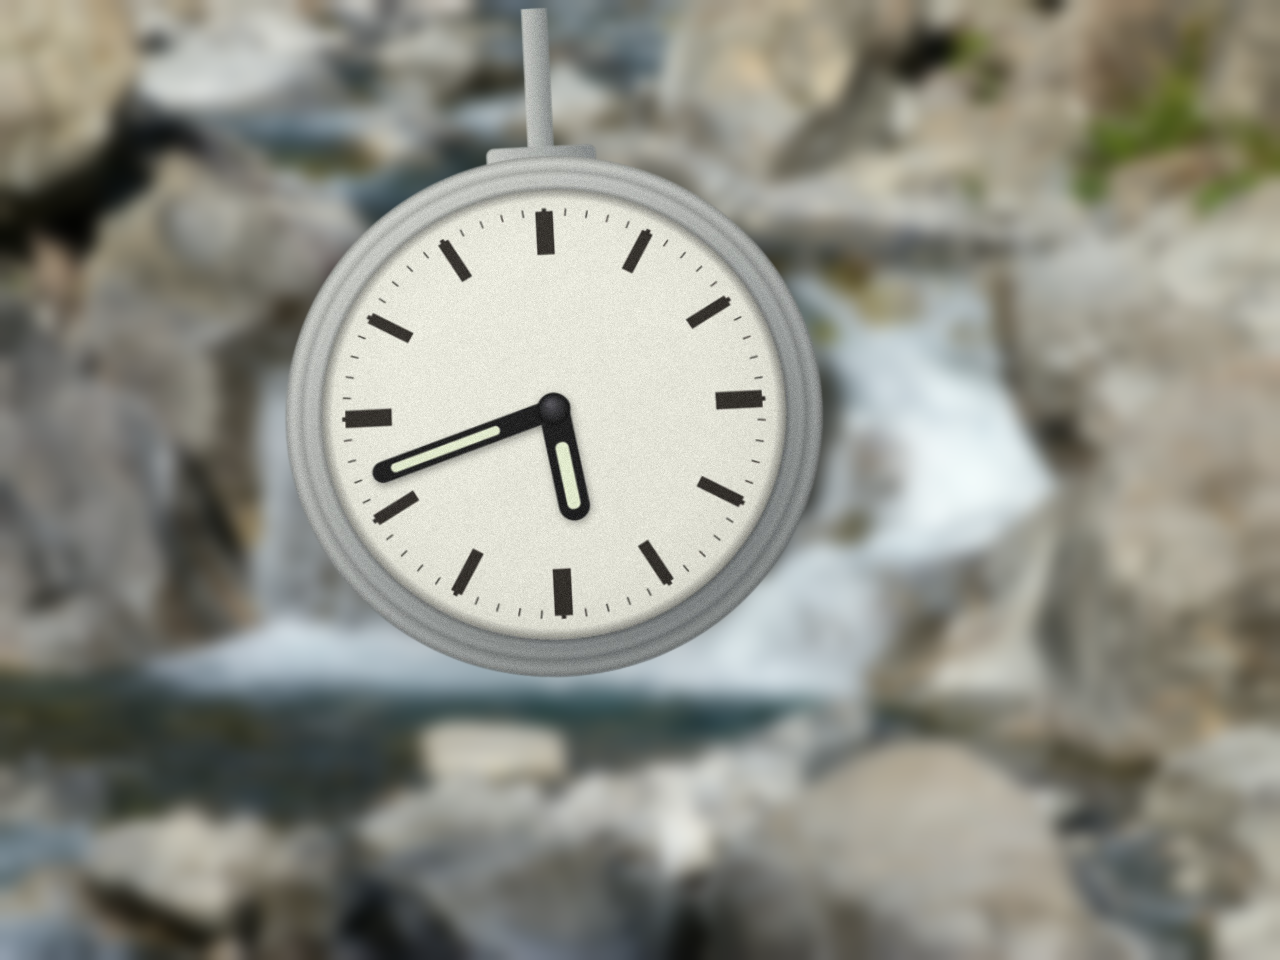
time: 5:42
